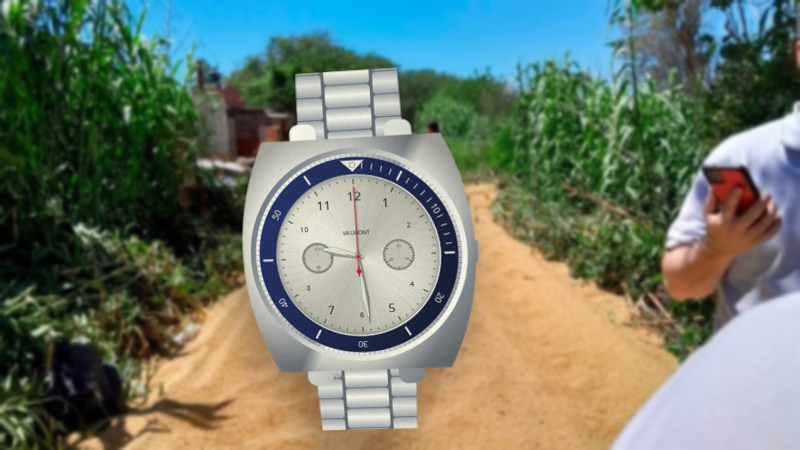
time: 9:29
